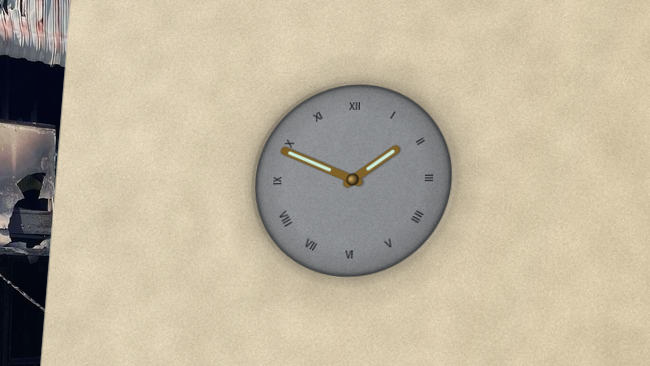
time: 1:49
